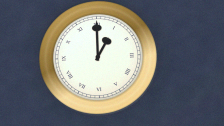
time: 1:00
